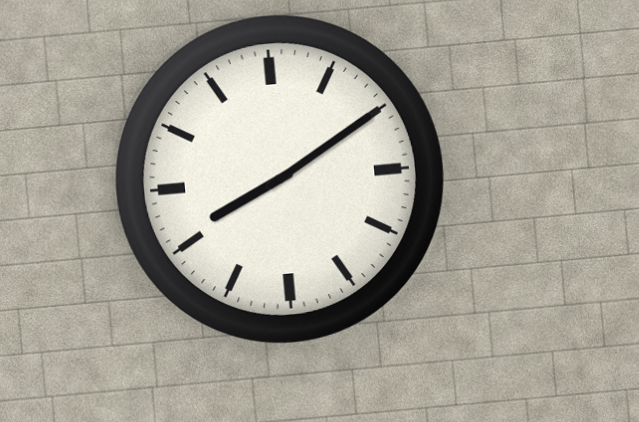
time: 8:10
